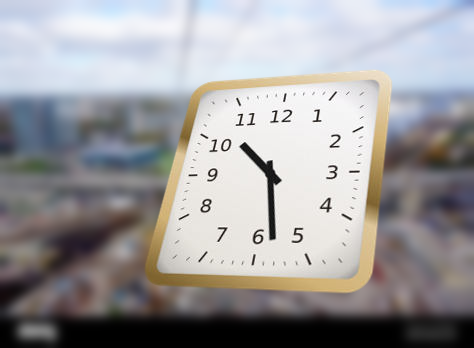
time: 10:28
